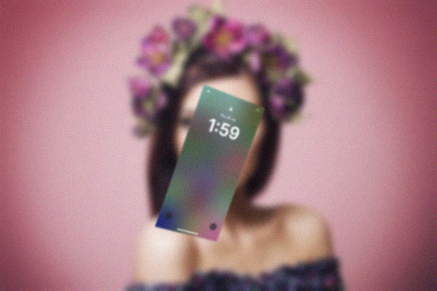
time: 1:59
